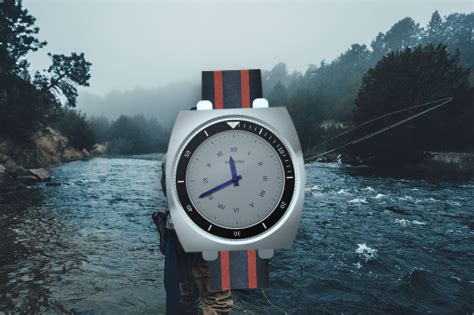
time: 11:41
